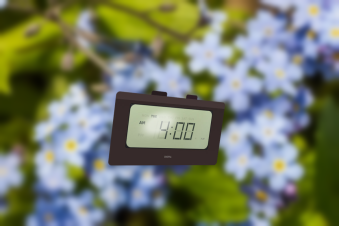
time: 4:00
